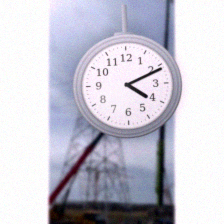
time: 4:11
